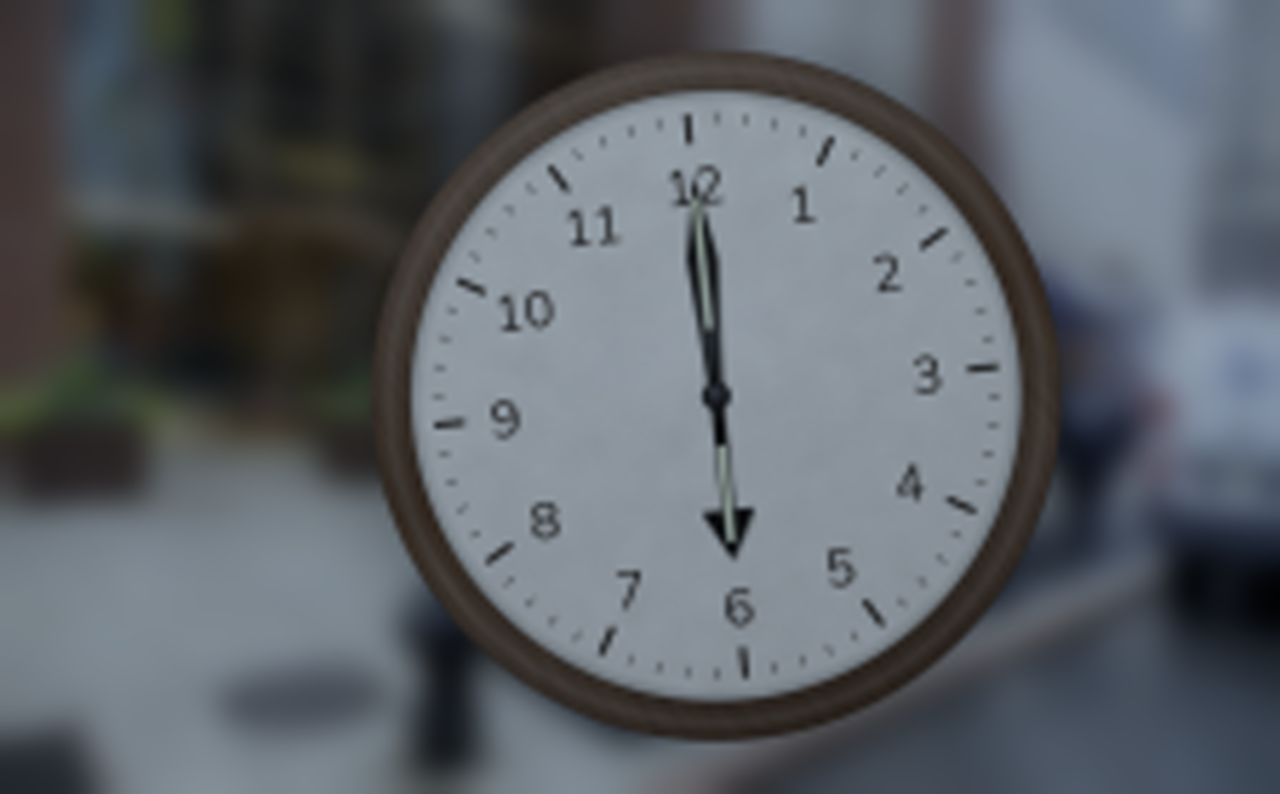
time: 6:00
